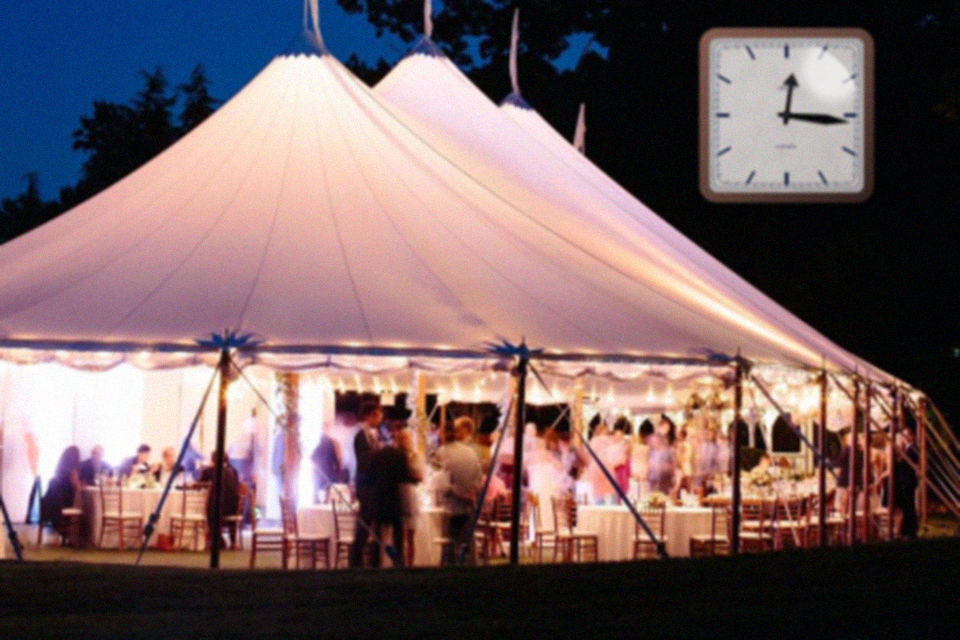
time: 12:16
